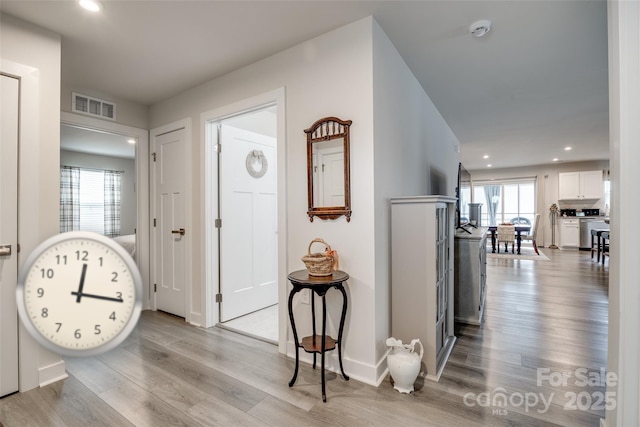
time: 12:16
